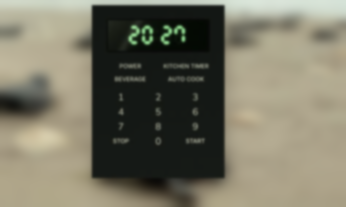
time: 20:27
